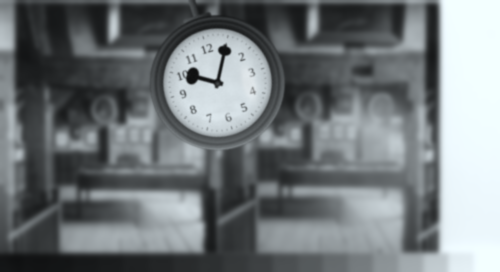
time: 10:05
